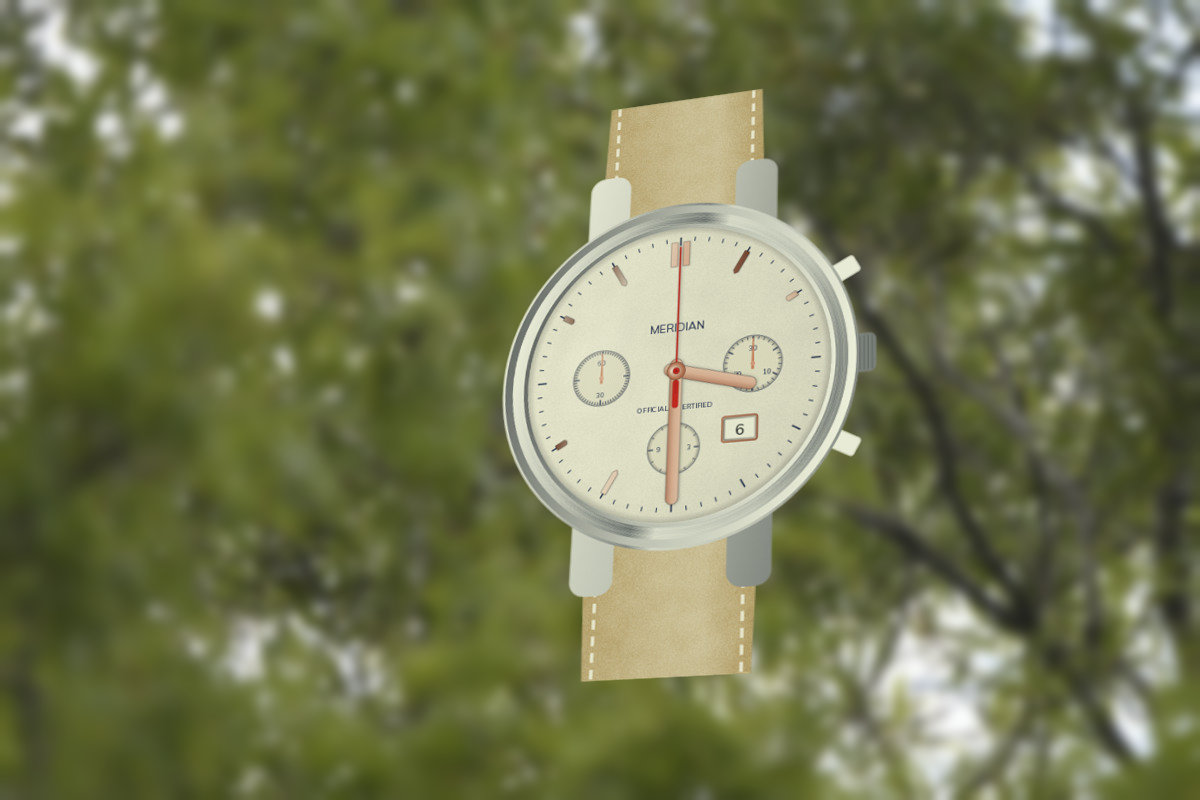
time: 3:30
